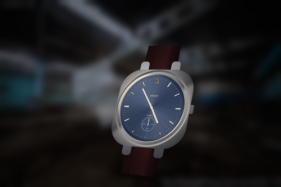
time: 4:54
